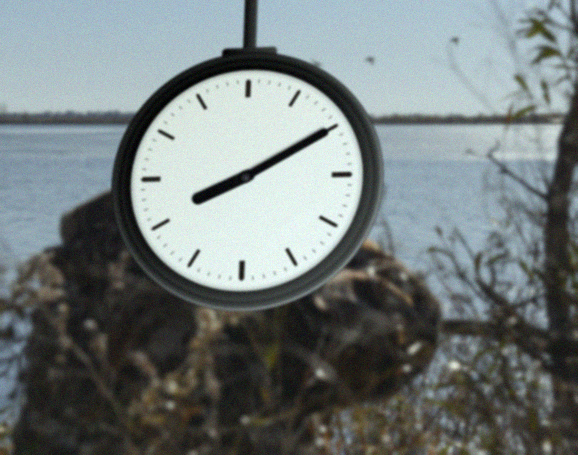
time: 8:10
